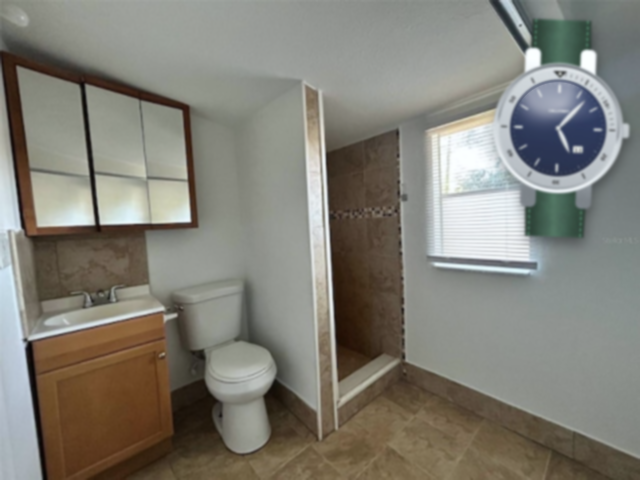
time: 5:07
